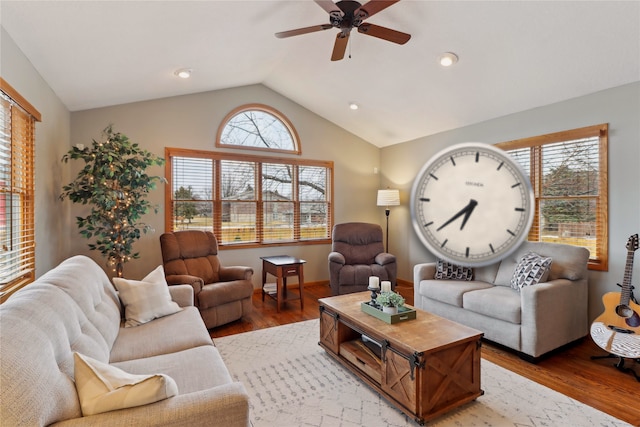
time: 6:38
